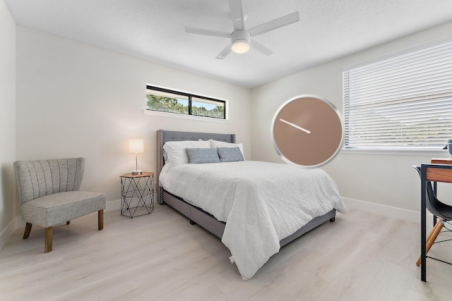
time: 9:49
